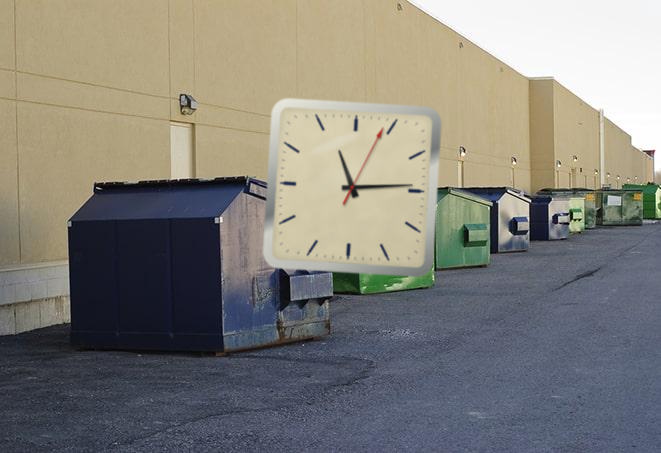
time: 11:14:04
